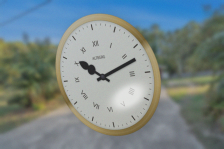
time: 10:12
